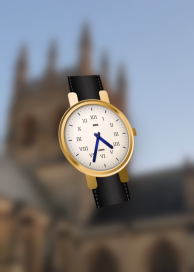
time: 4:34
